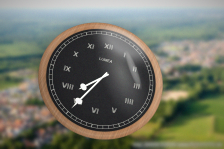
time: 7:35
